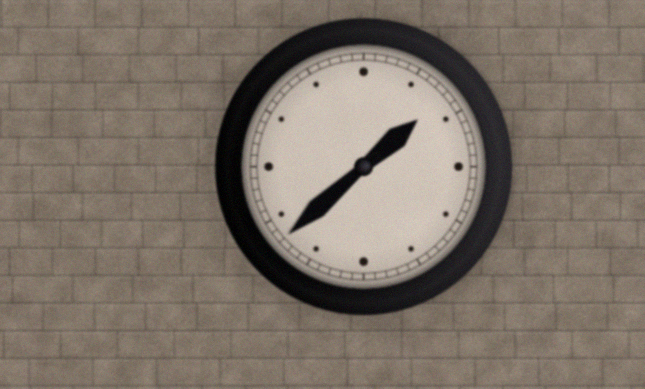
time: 1:38
